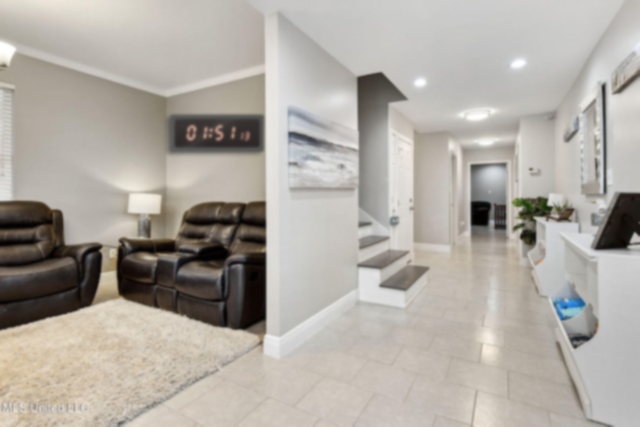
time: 1:51
